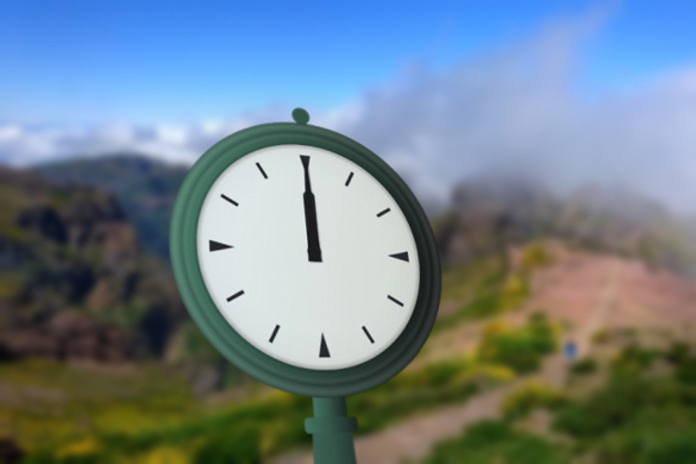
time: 12:00
